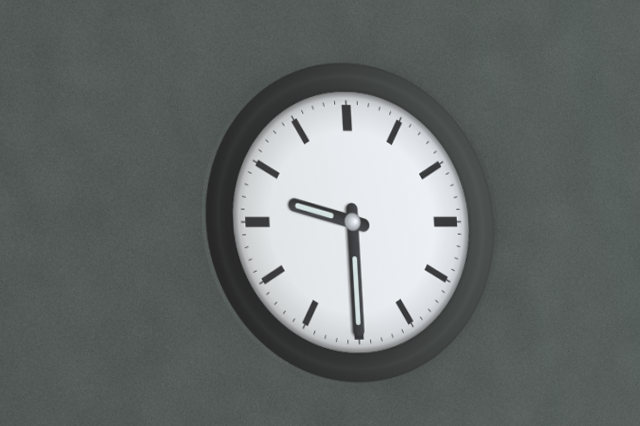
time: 9:30
